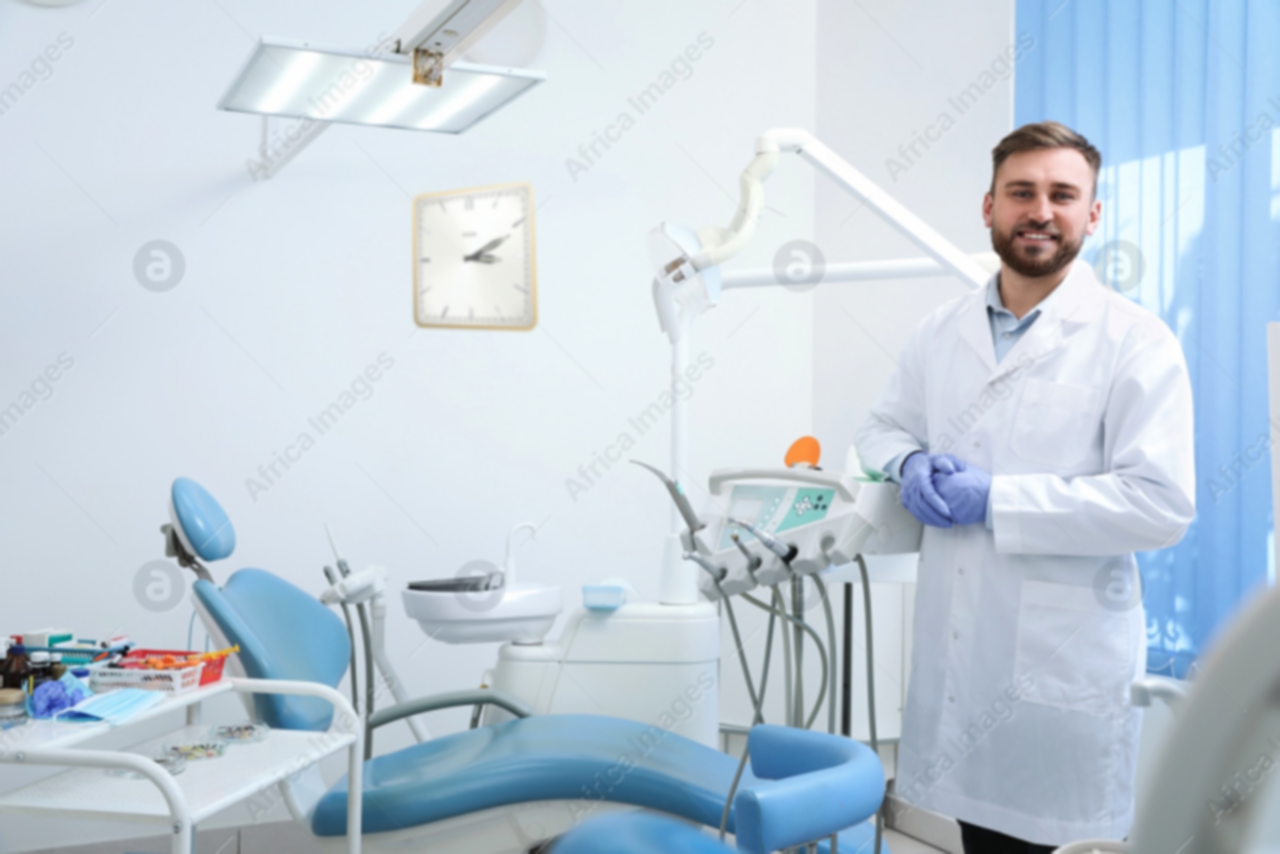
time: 3:11
